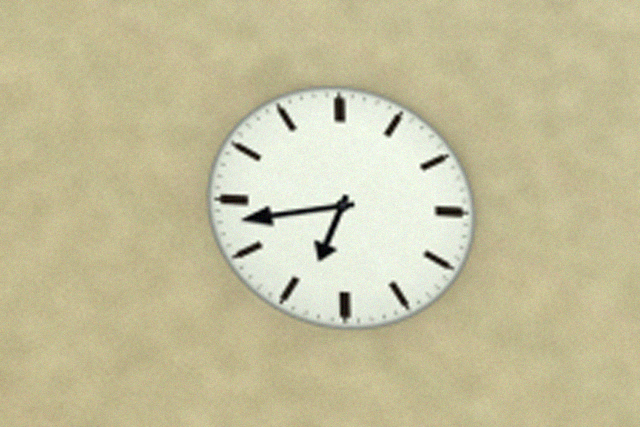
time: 6:43
